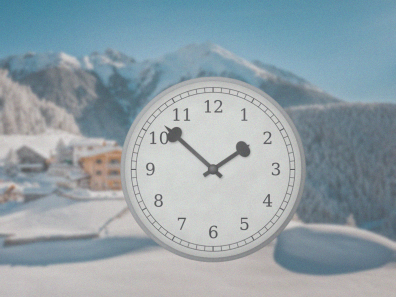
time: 1:52
